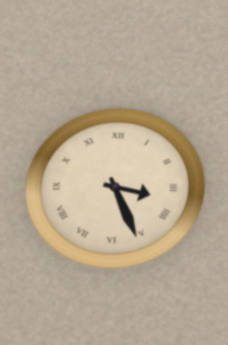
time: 3:26
